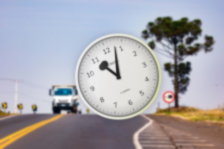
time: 11:03
